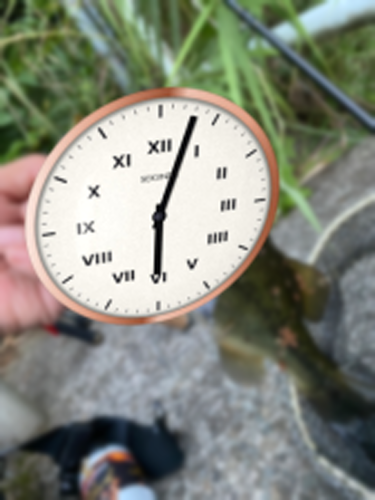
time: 6:03
